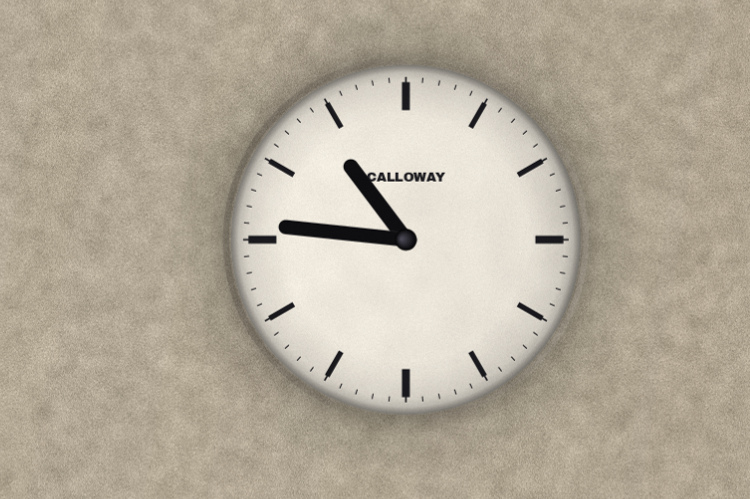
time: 10:46
